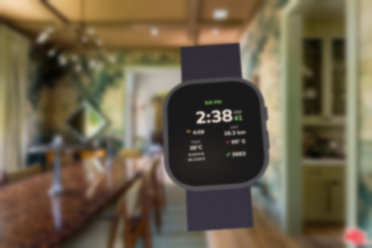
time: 2:38
